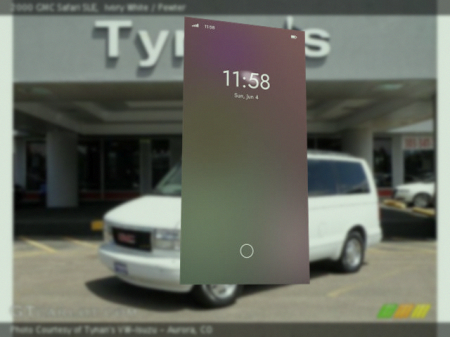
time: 11:58
